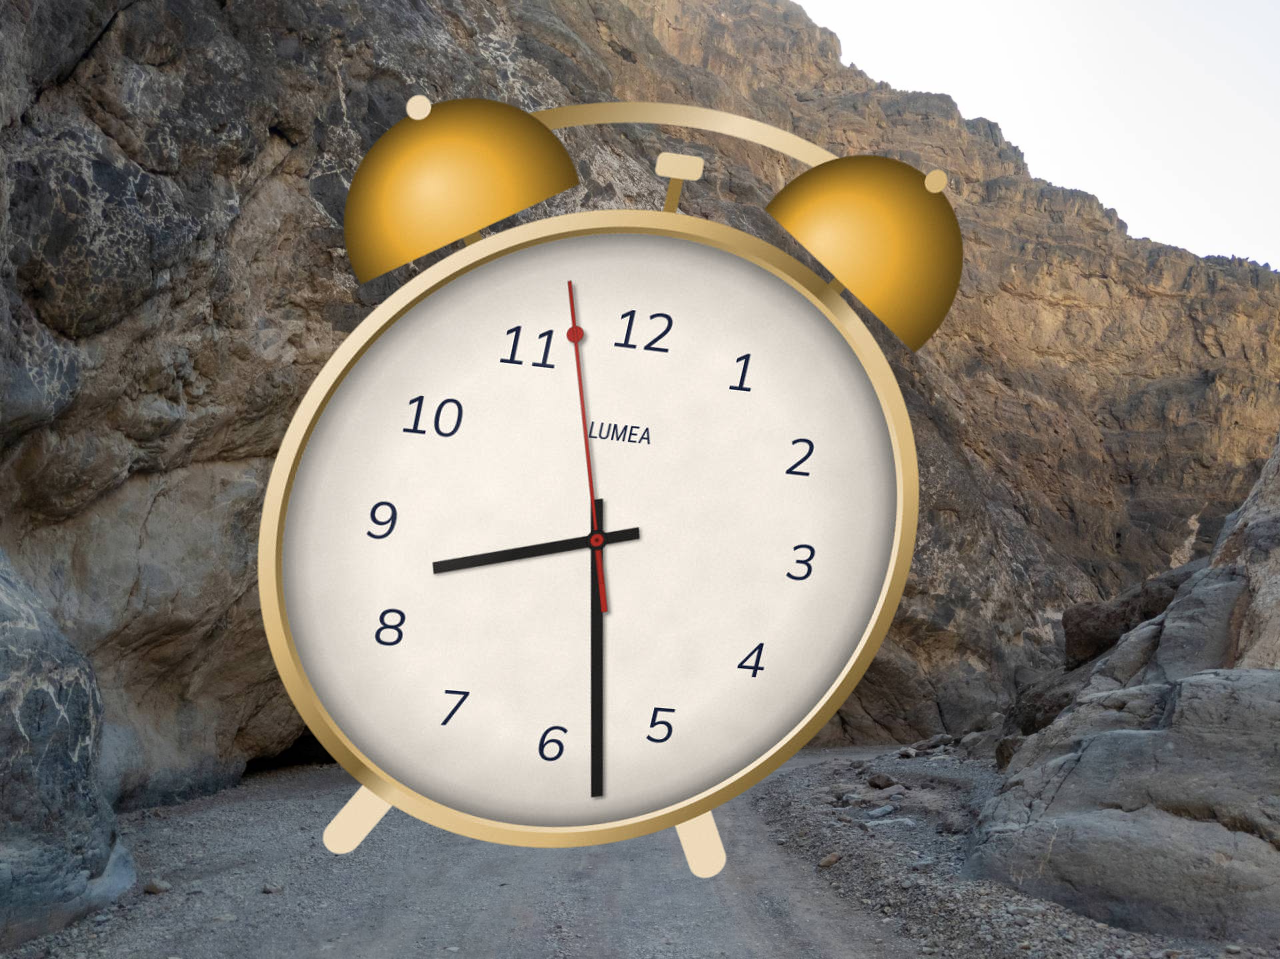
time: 8:27:57
